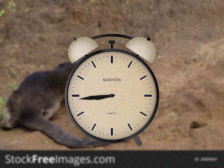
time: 8:44
